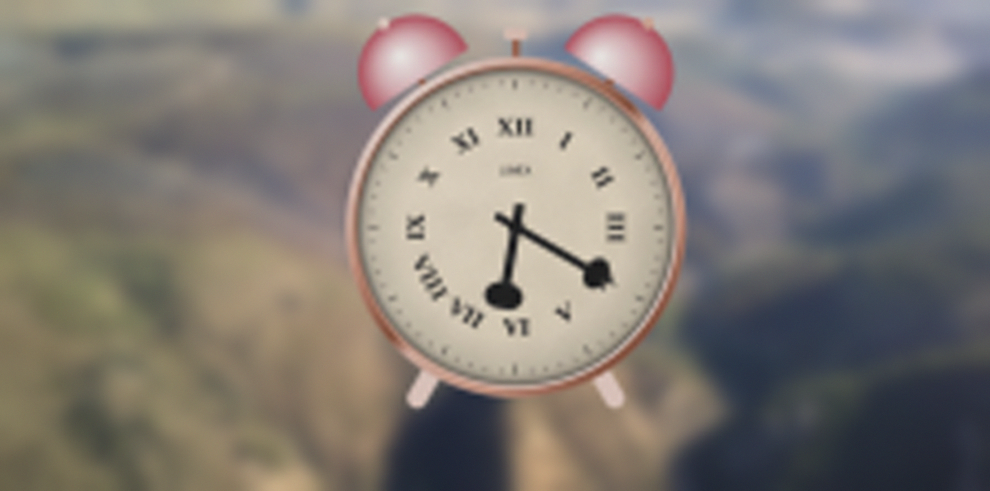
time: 6:20
